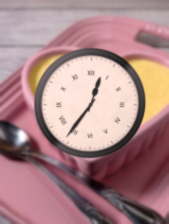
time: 12:36
